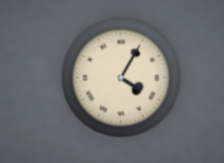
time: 4:05
